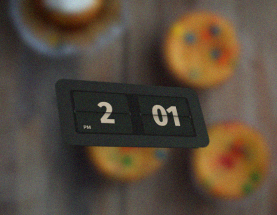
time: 2:01
